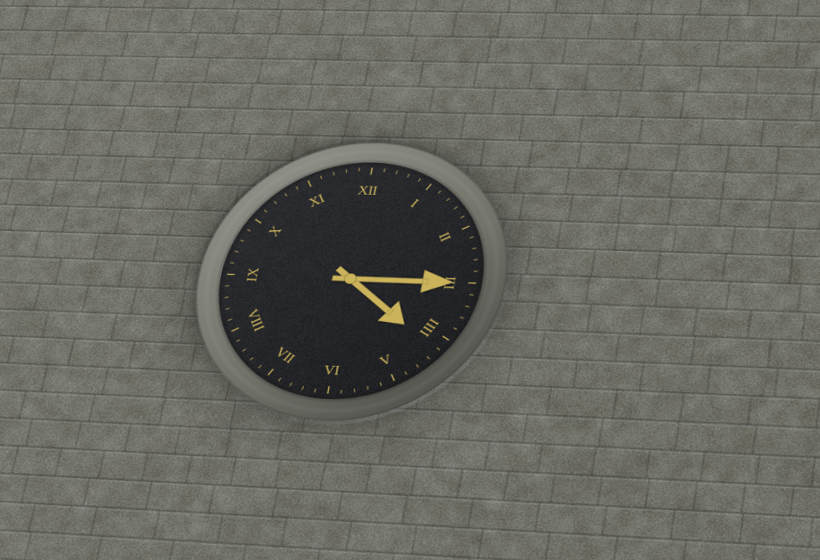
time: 4:15
